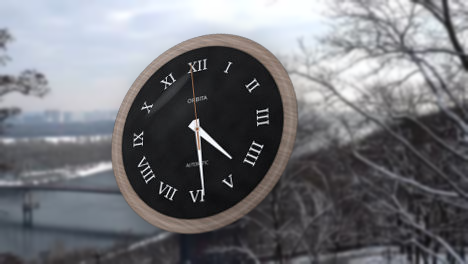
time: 4:28:59
